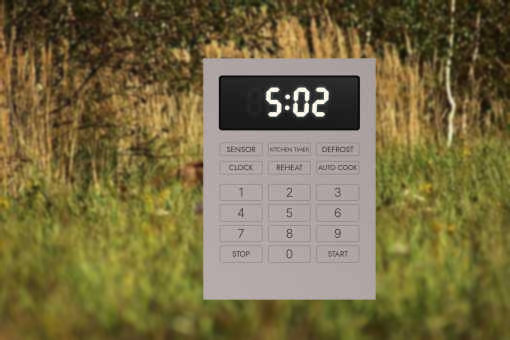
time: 5:02
